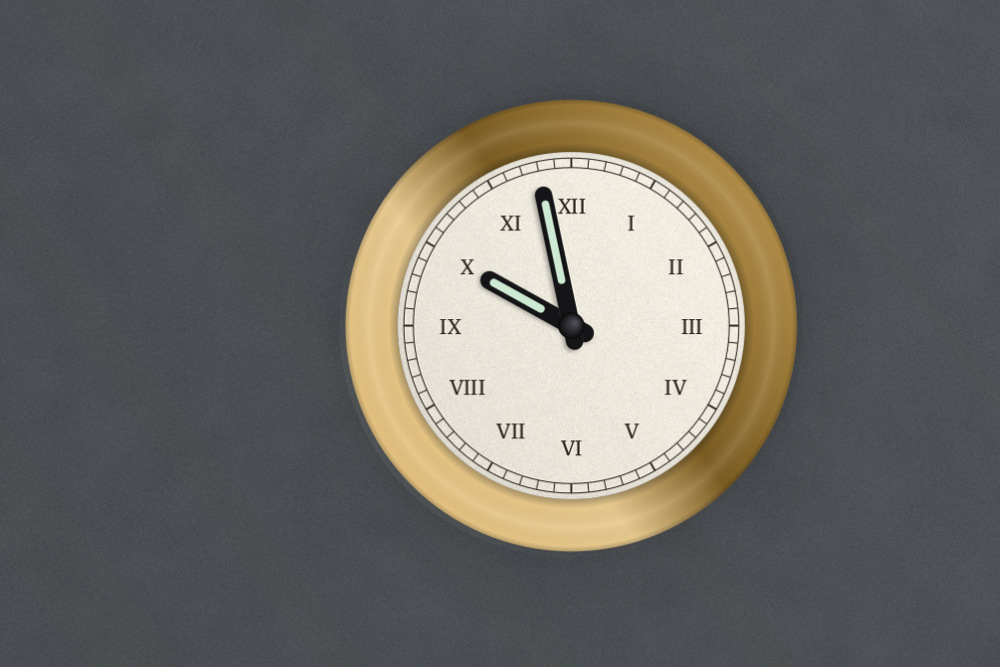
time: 9:58
